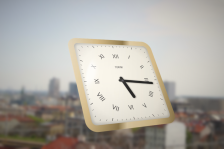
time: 5:16
